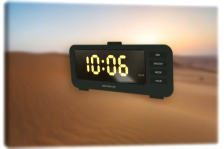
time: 10:06
